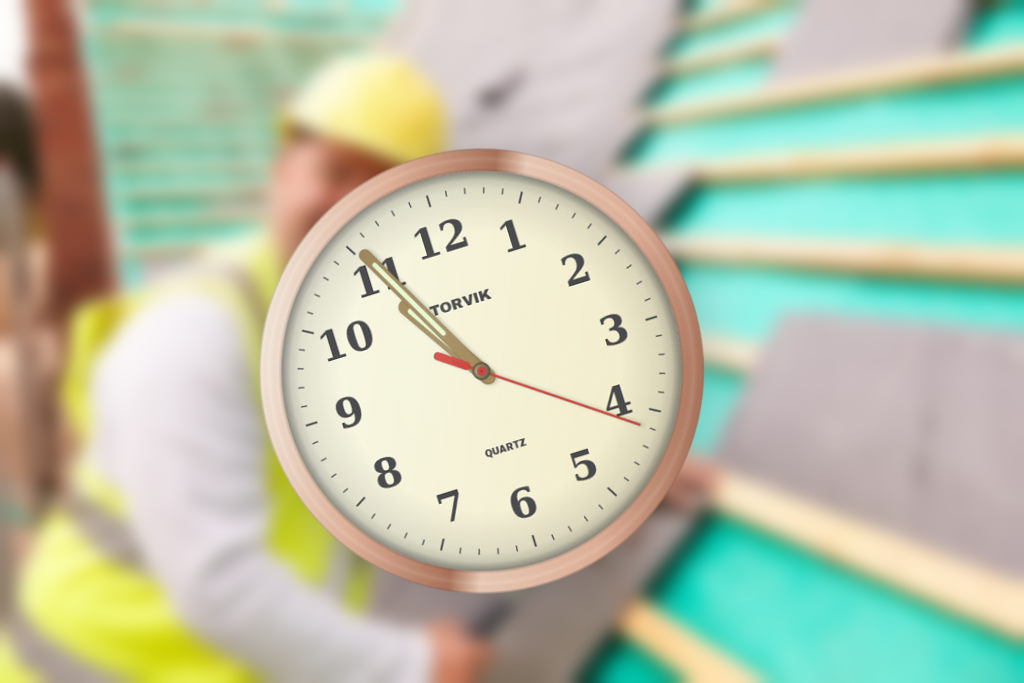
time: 10:55:21
